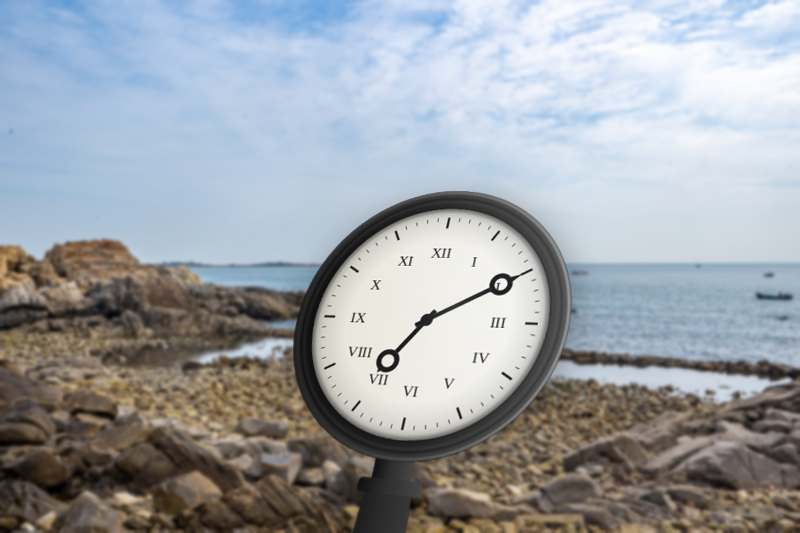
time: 7:10
